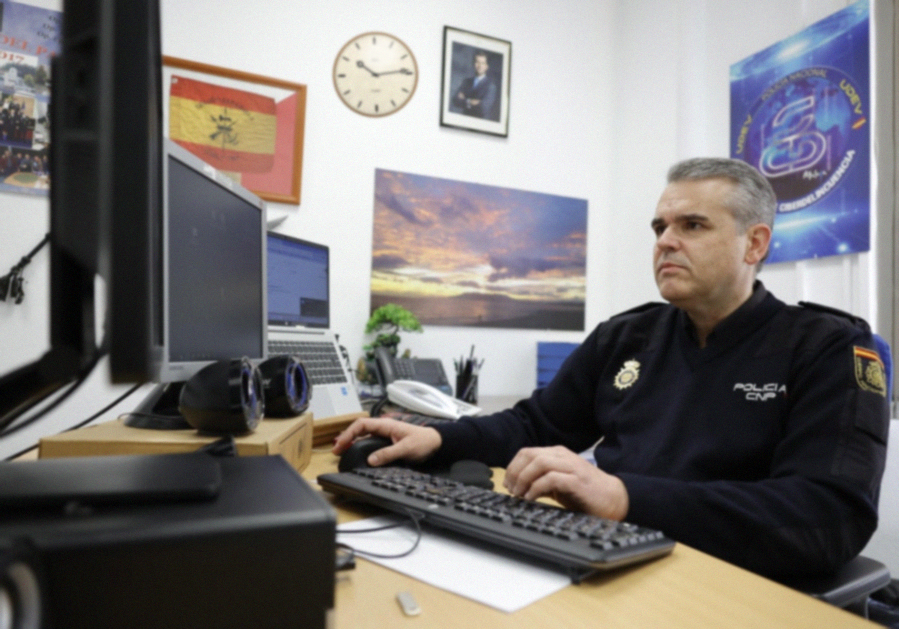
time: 10:14
